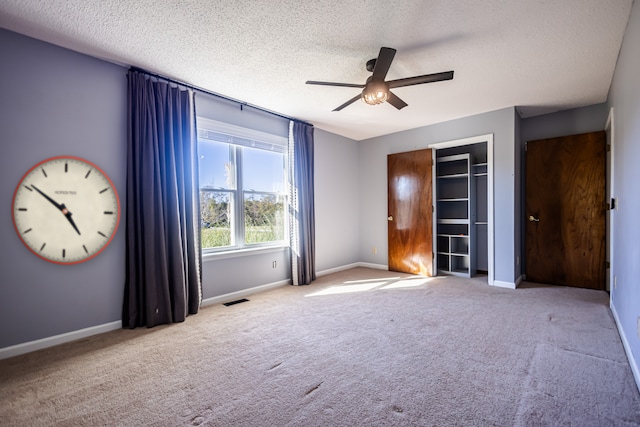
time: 4:51
